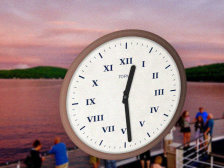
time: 12:29
